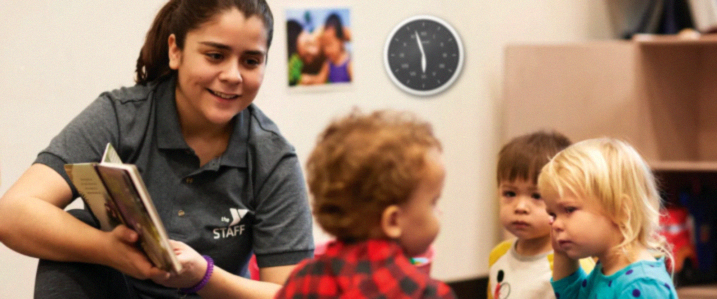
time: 5:57
